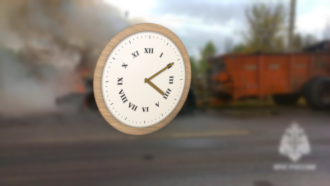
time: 4:10
